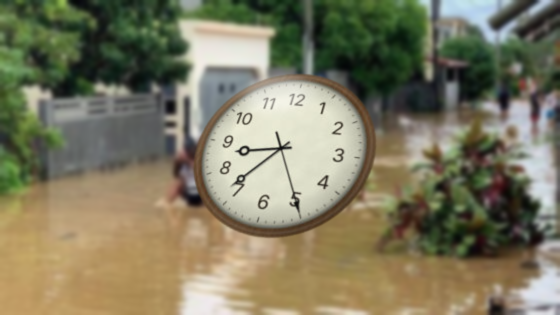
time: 8:36:25
